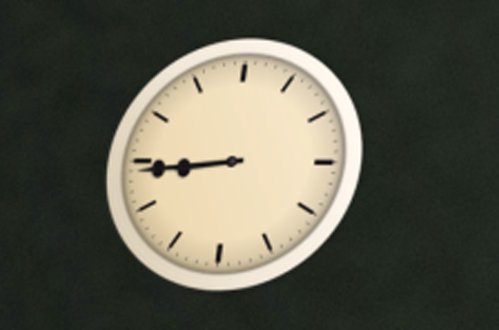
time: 8:44
